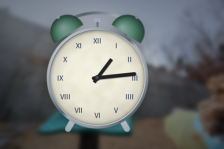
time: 1:14
